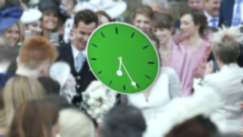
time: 6:26
